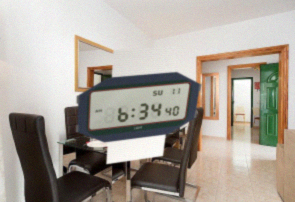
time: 6:34:40
